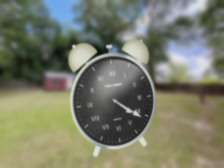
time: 4:21
